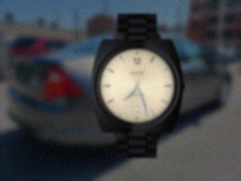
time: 7:27
